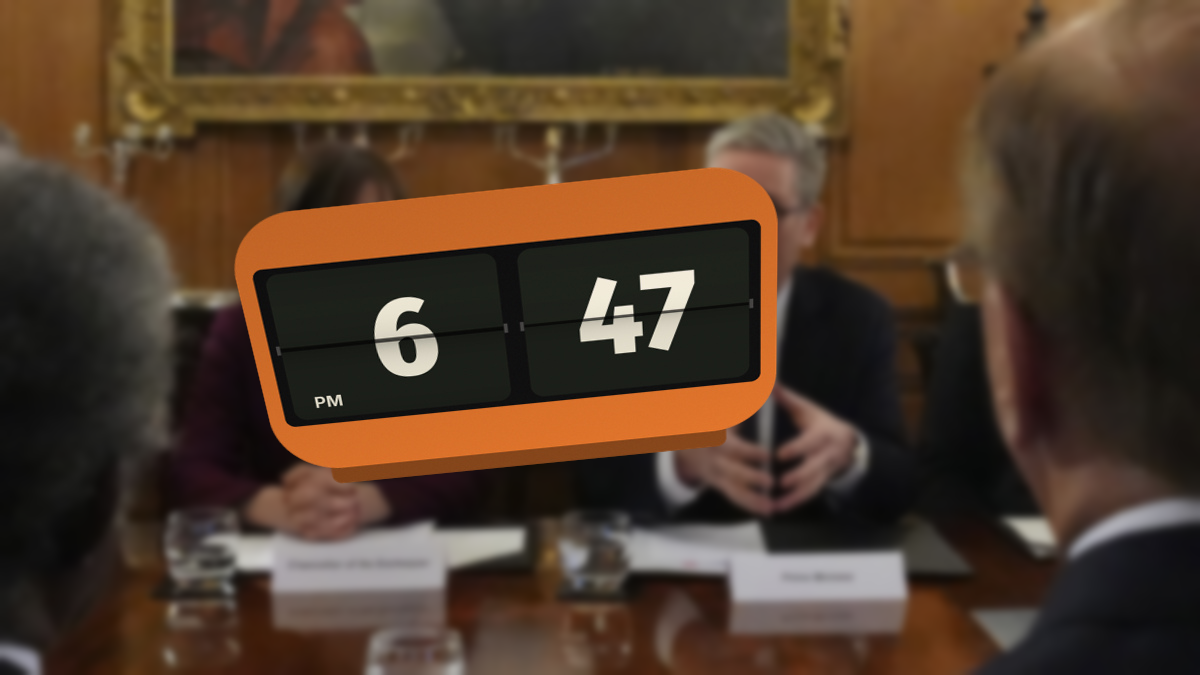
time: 6:47
